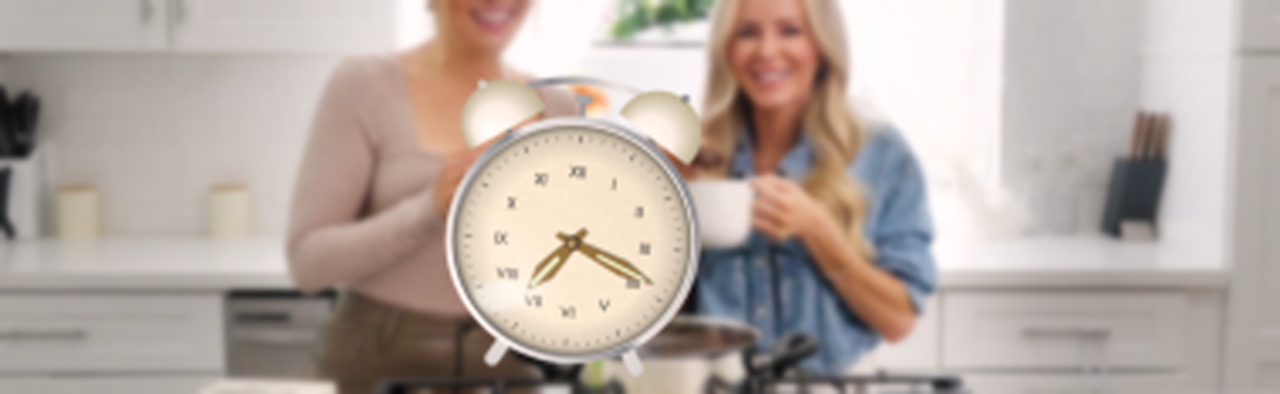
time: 7:19
